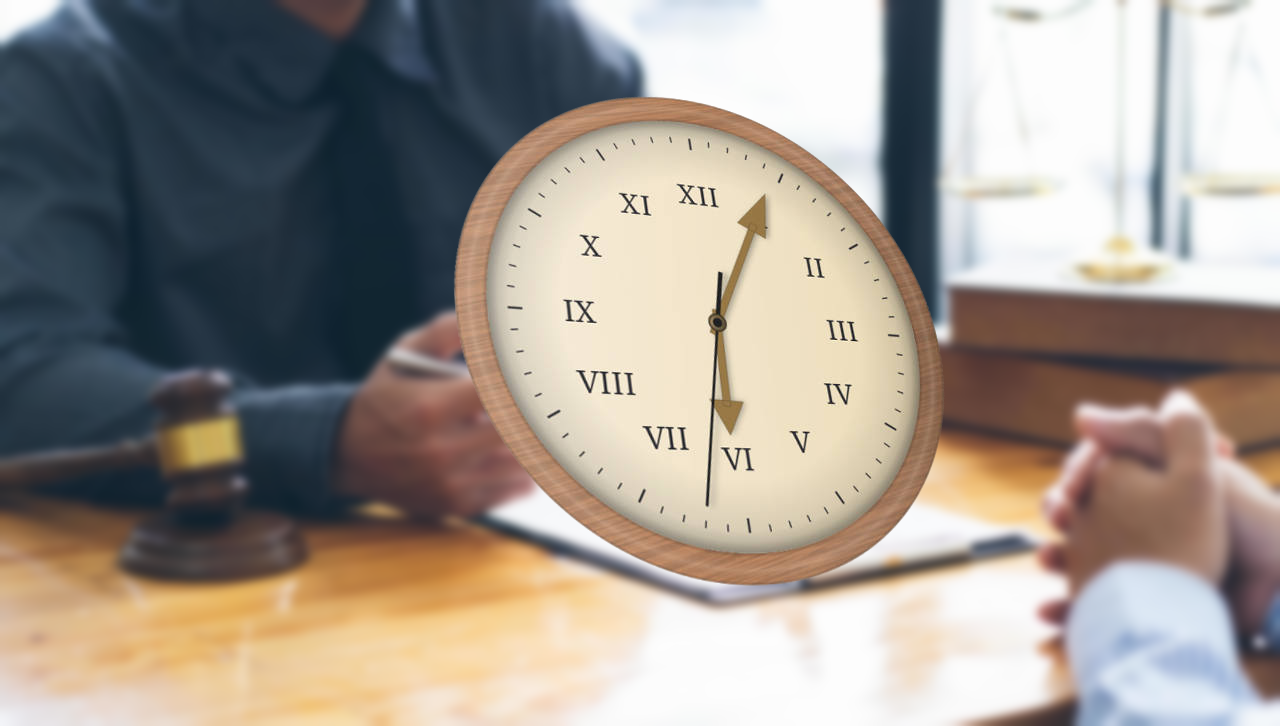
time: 6:04:32
